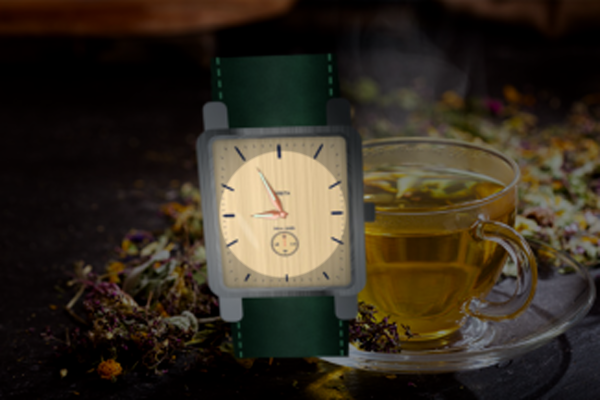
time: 8:56
